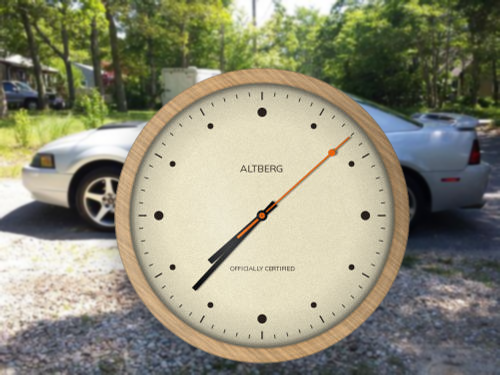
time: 7:37:08
